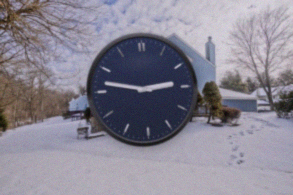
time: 2:47
